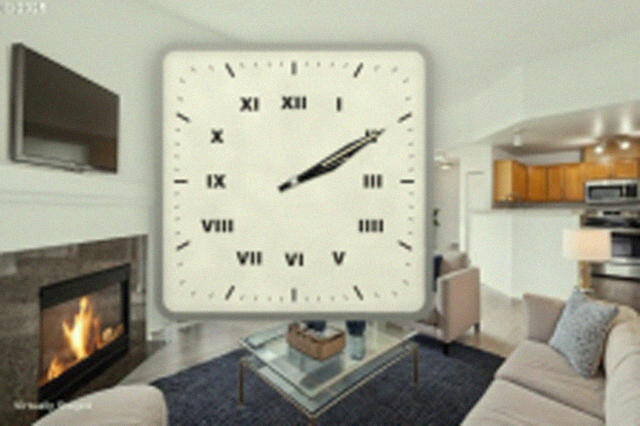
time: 2:10
